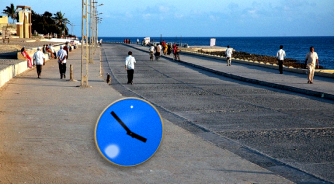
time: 3:53
